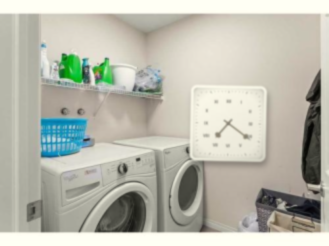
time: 7:21
